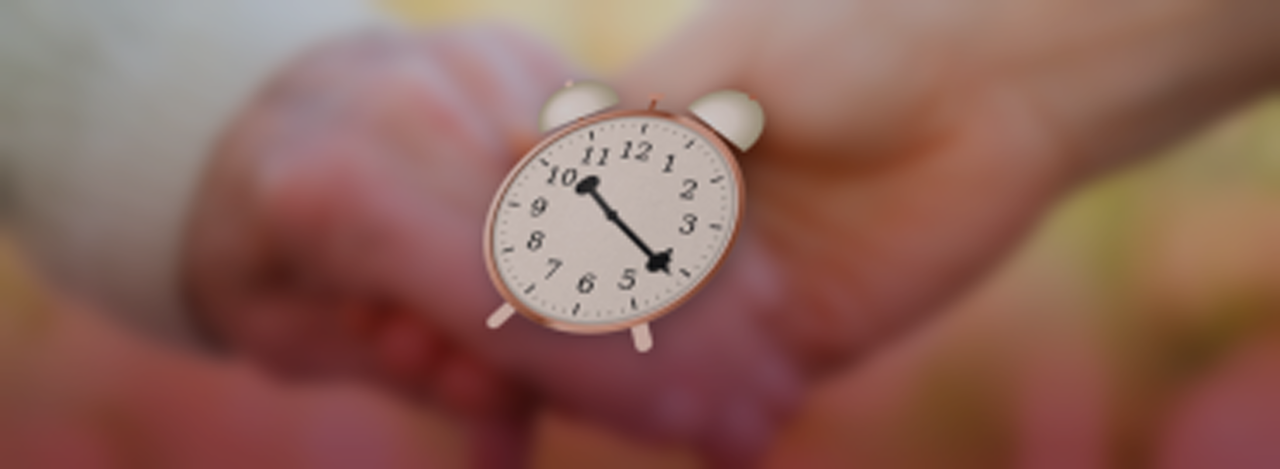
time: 10:21
